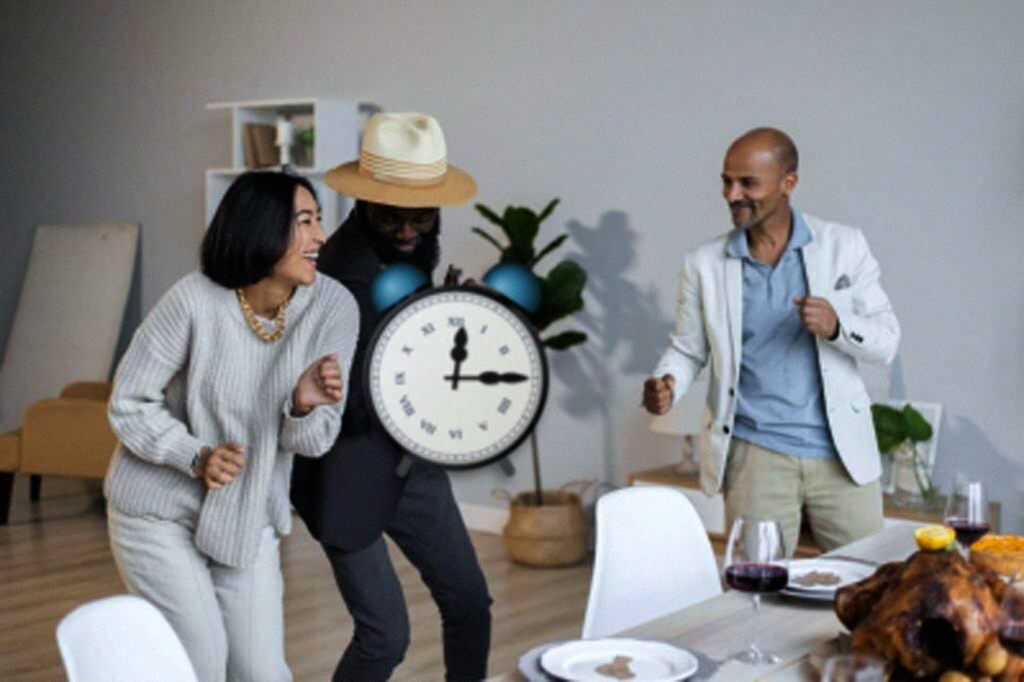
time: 12:15
